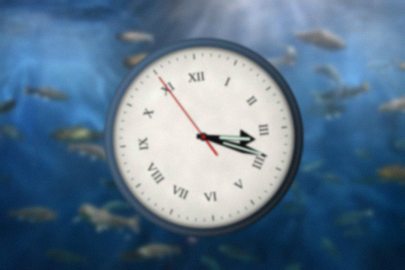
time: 3:18:55
